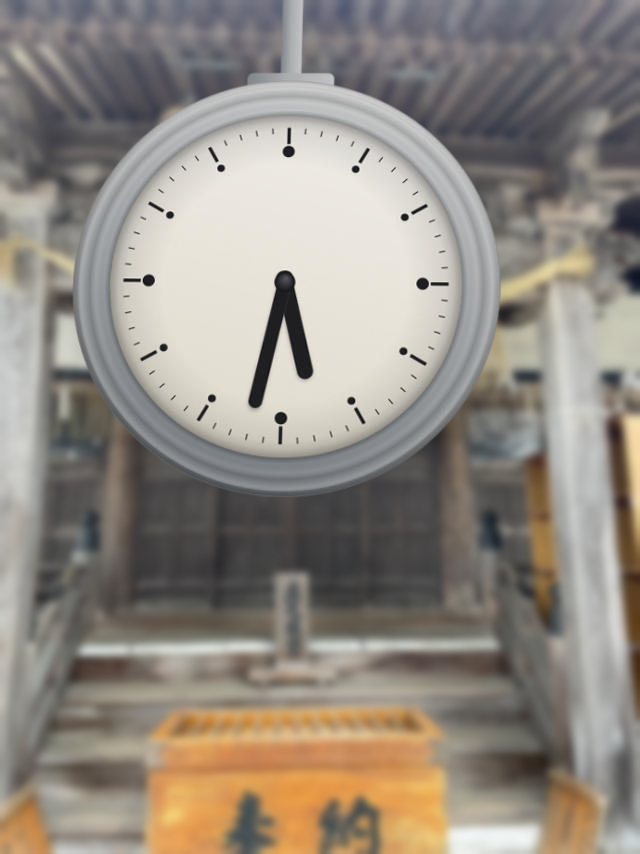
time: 5:32
